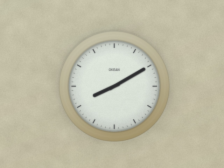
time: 8:10
